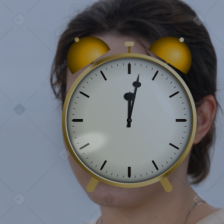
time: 12:02
